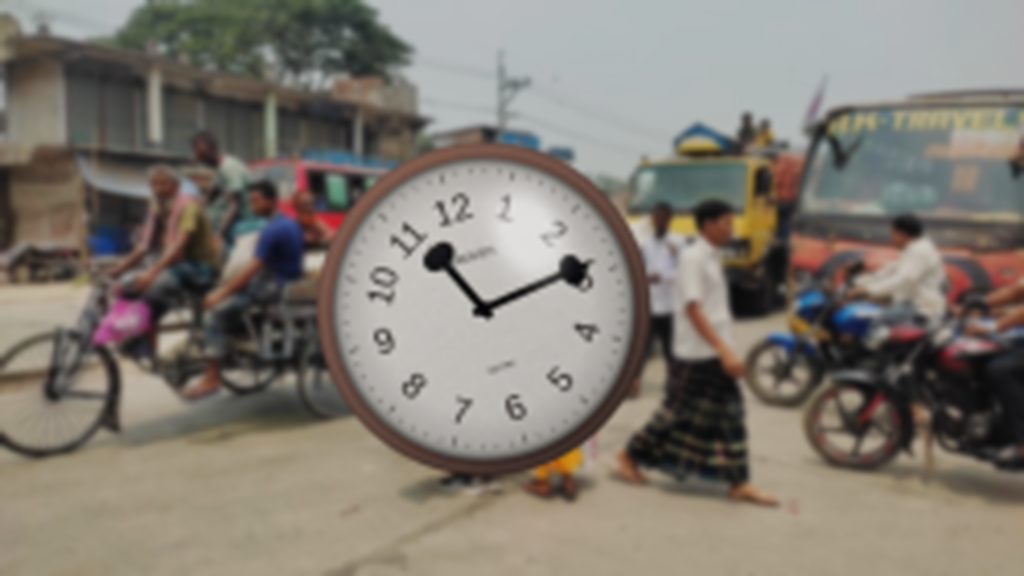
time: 11:14
